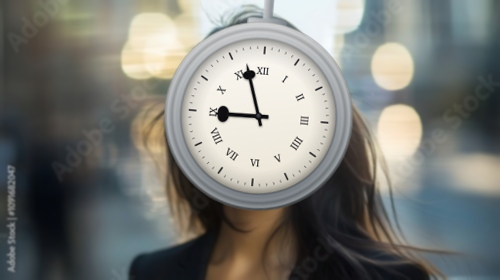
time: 8:57
